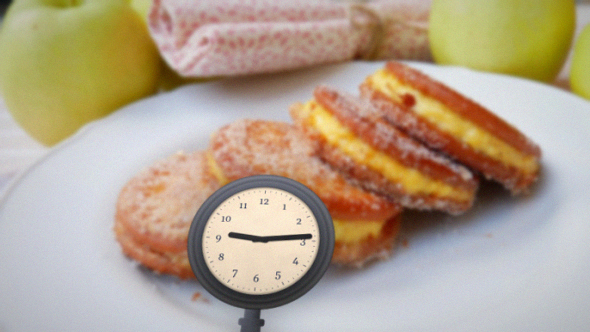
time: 9:14
